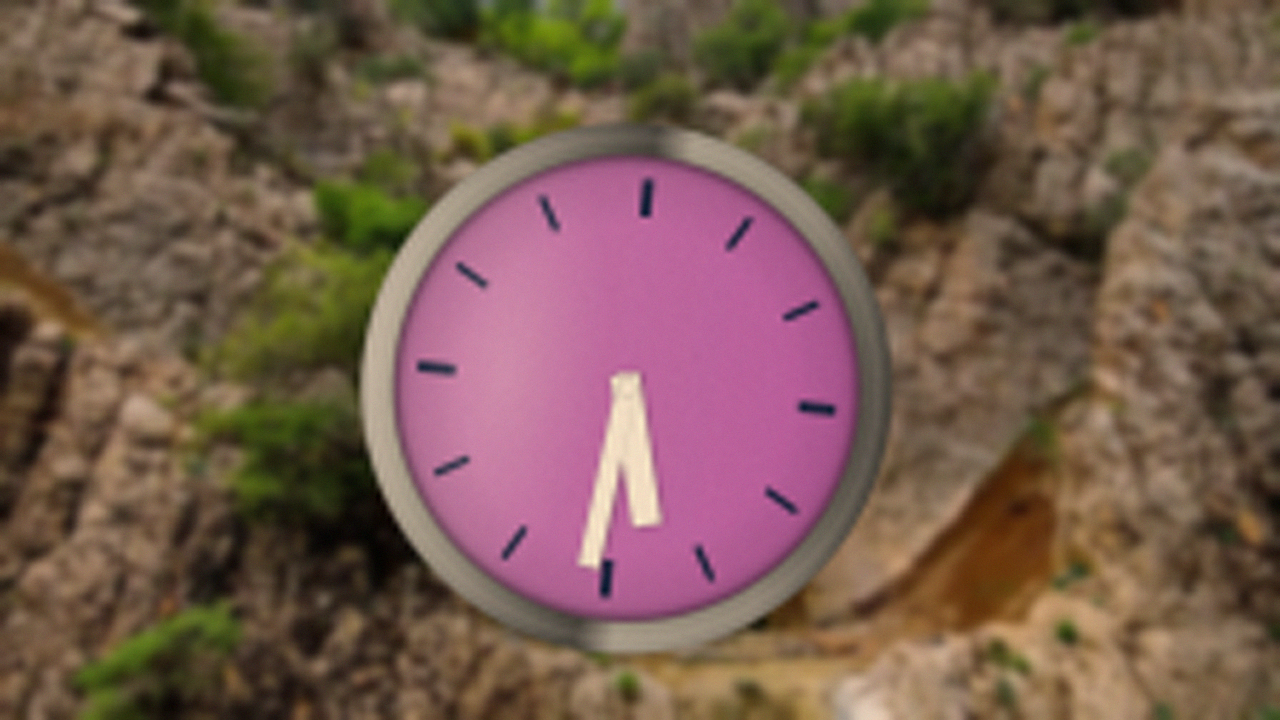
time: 5:31
